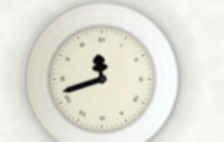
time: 11:42
